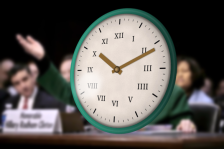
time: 10:11
